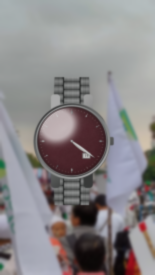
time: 4:21
